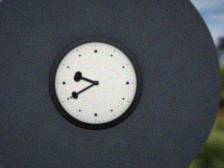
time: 9:40
